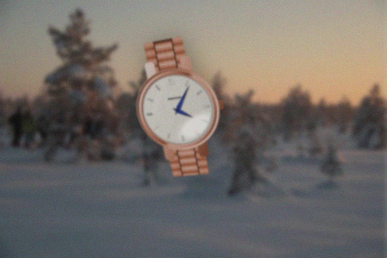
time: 4:06
